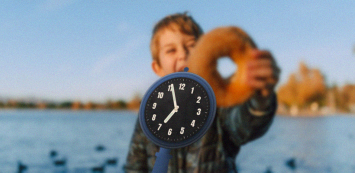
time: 6:56
